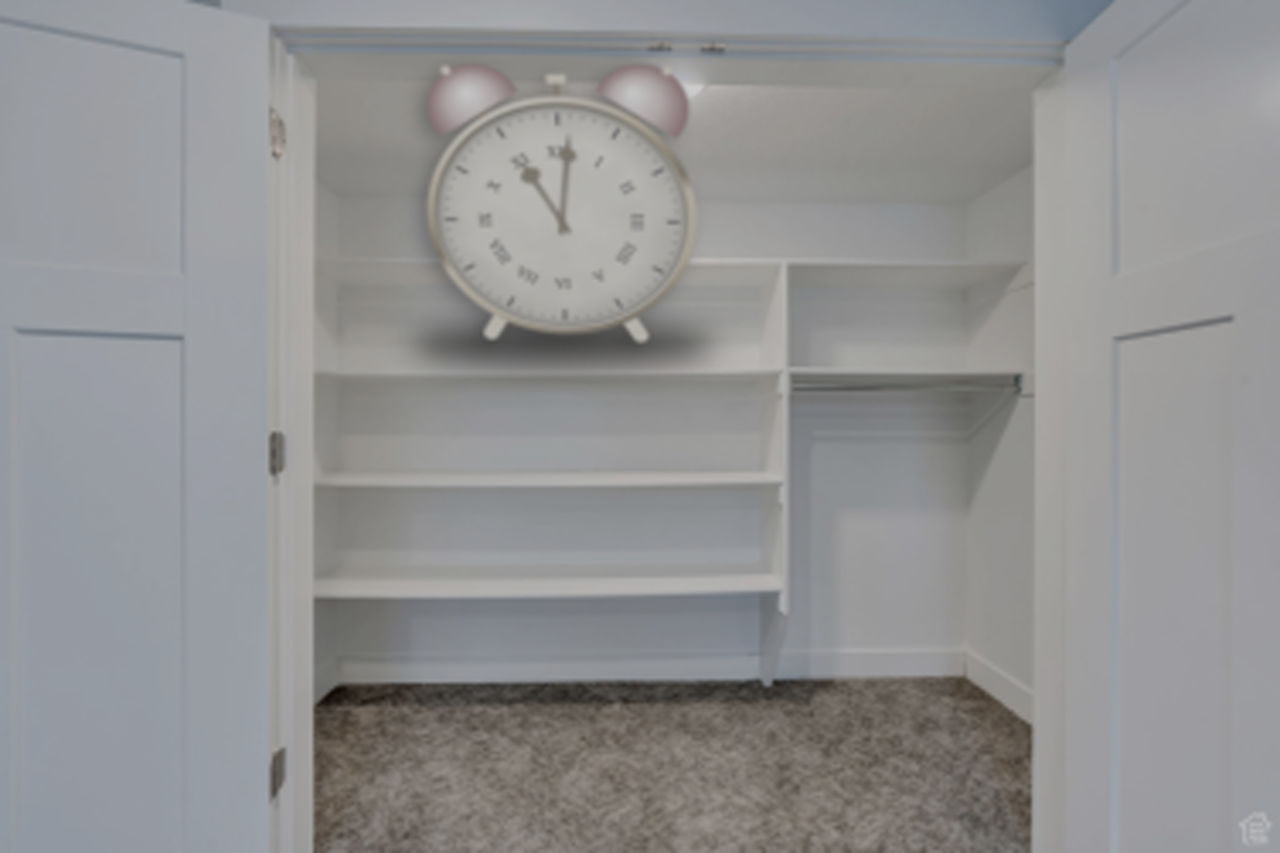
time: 11:01
